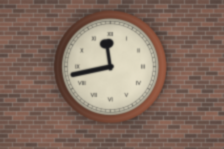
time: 11:43
